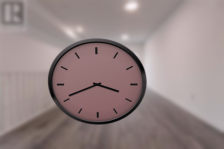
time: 3:41
